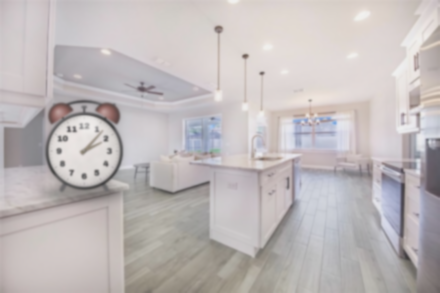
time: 2:07
